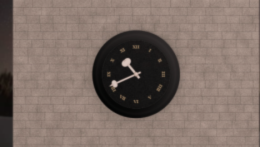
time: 10:41
